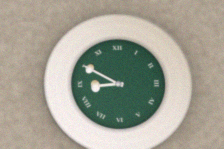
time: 8:50
